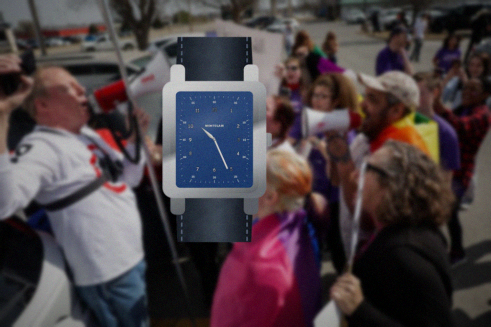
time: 10:26
